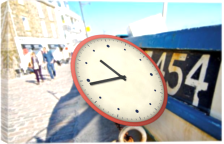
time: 10:44
